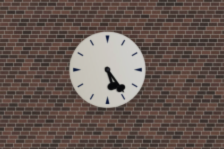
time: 5:24
